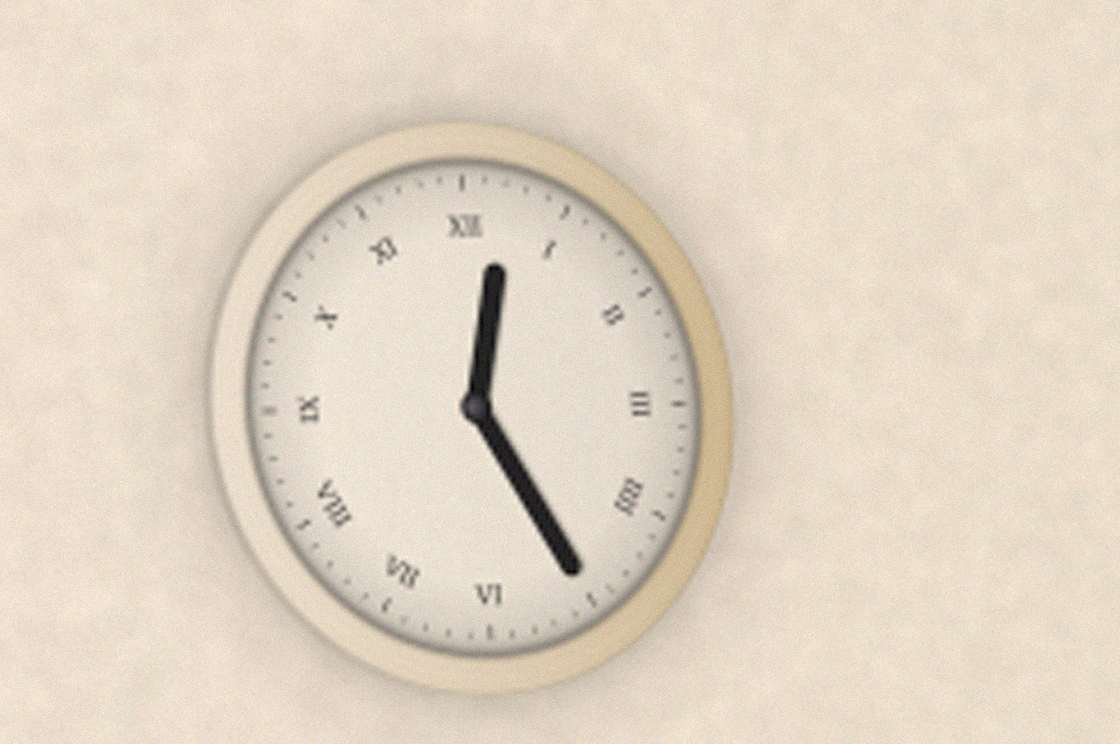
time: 12:25
